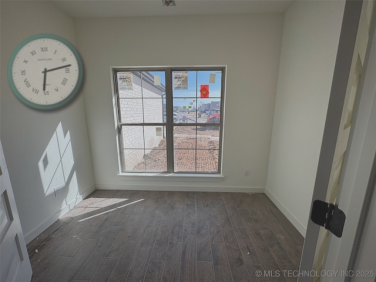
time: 6:13
